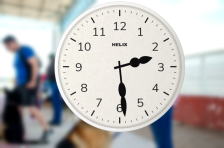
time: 2:29
